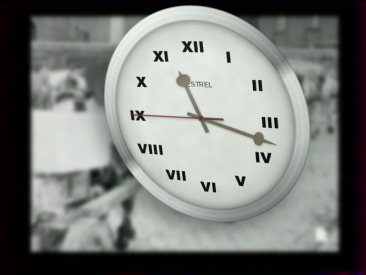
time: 11:17:45
